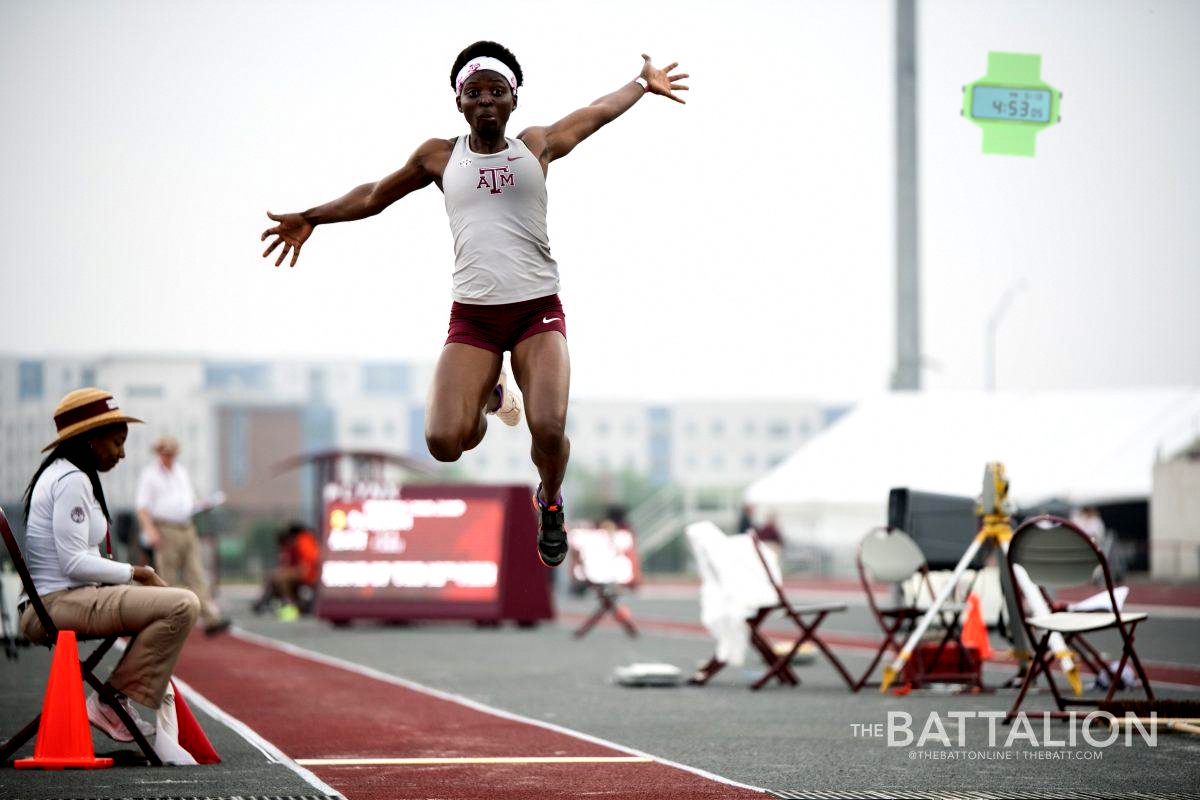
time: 4:53
